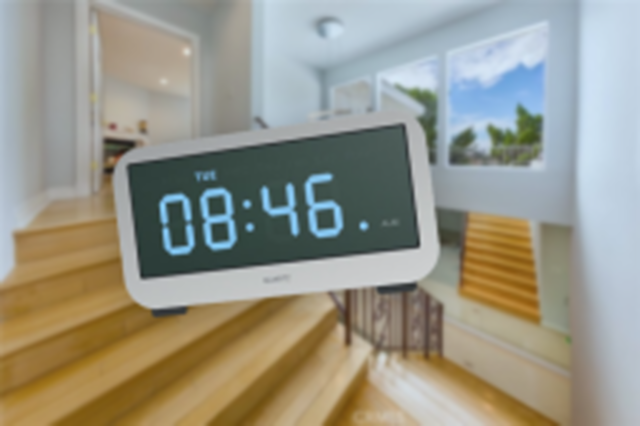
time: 8:46
